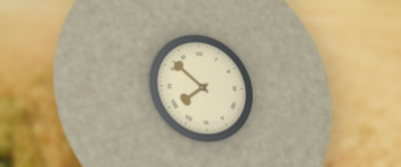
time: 7:52
